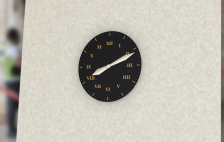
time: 8:11
